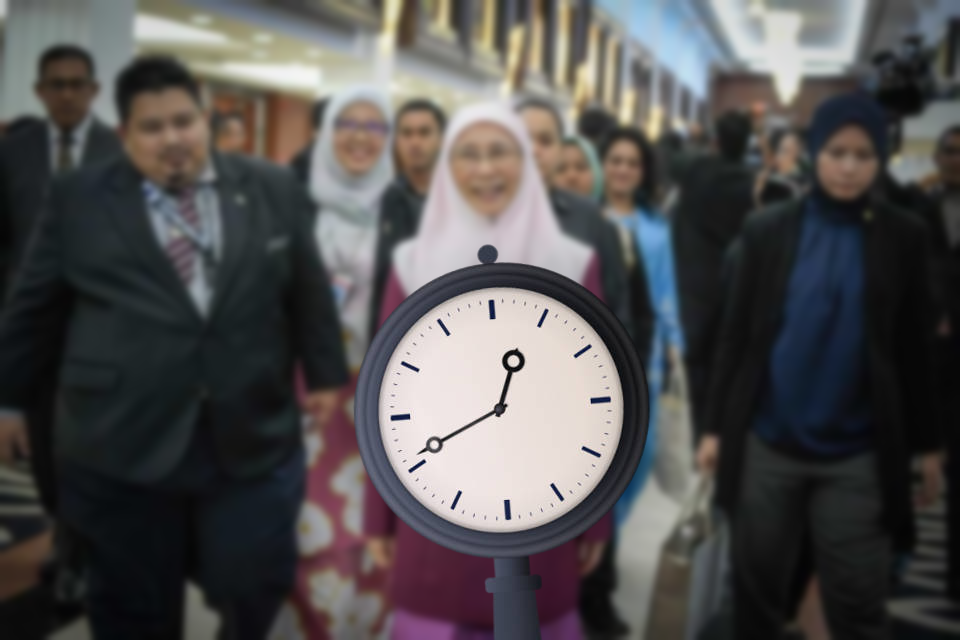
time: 12:41
